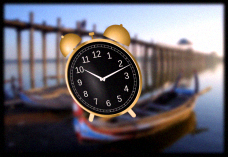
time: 10:12
